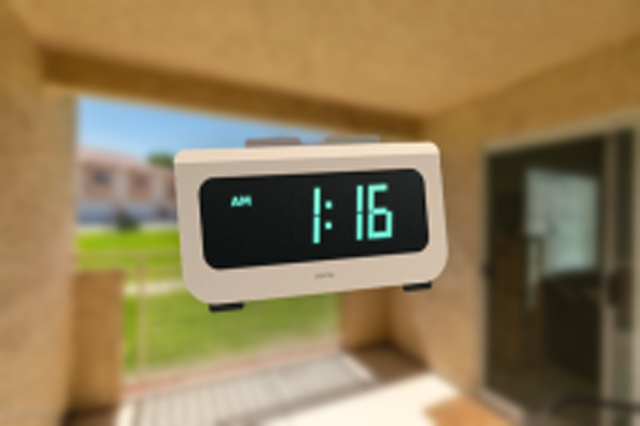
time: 1:16
